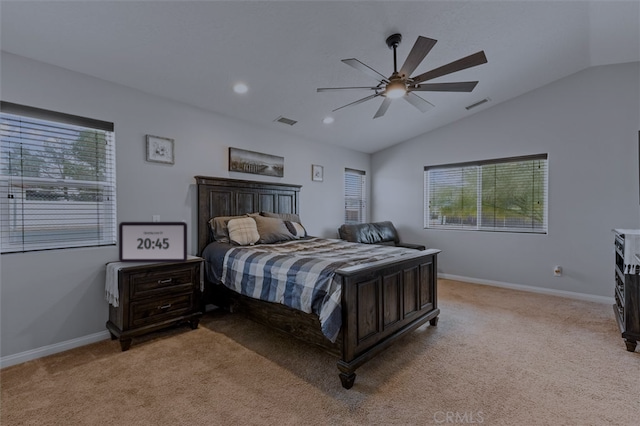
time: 20:45
